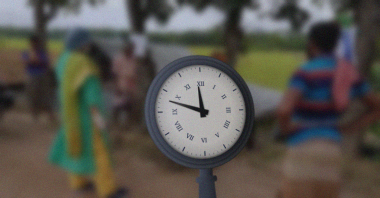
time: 11:48
